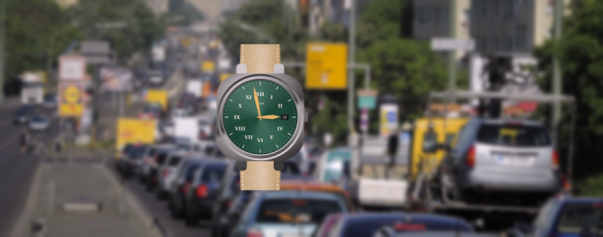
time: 2:58
